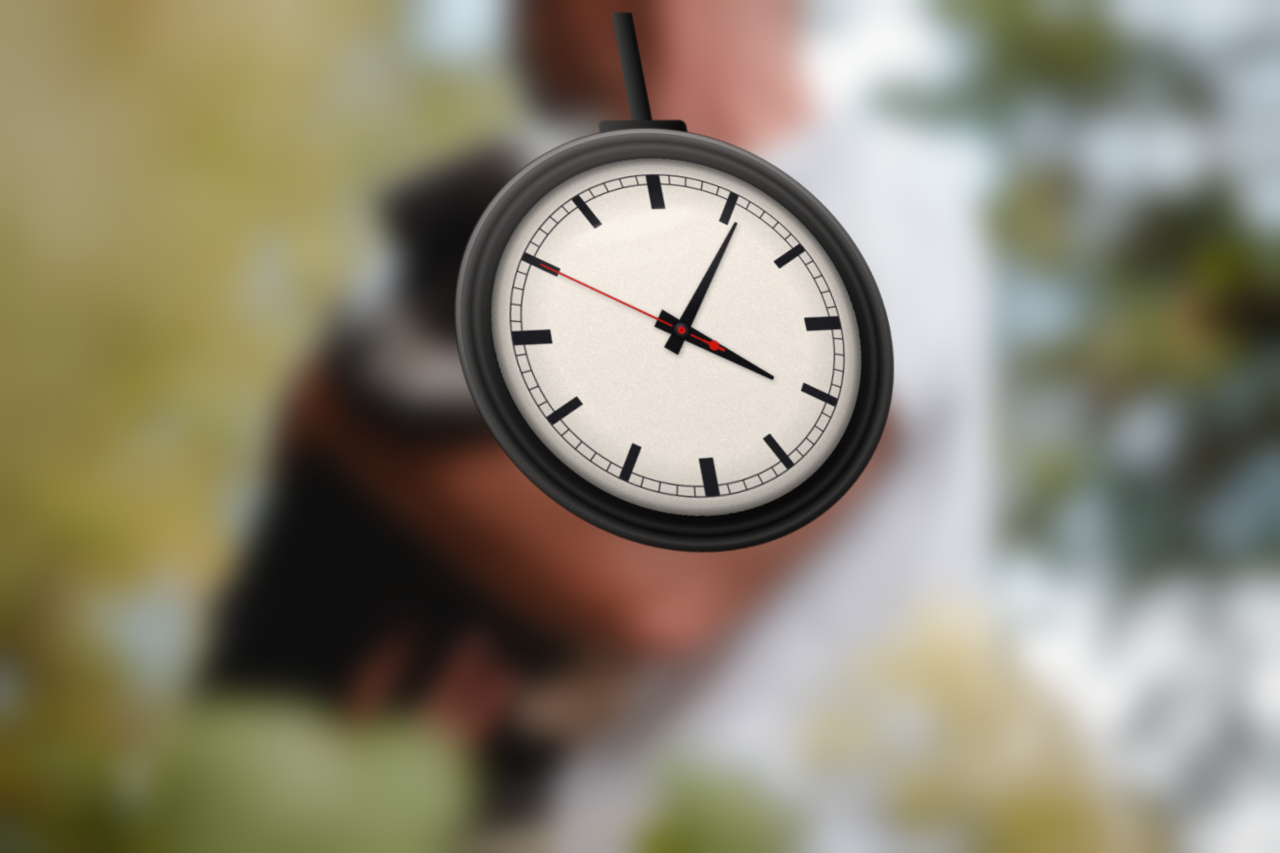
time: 4:05:50
